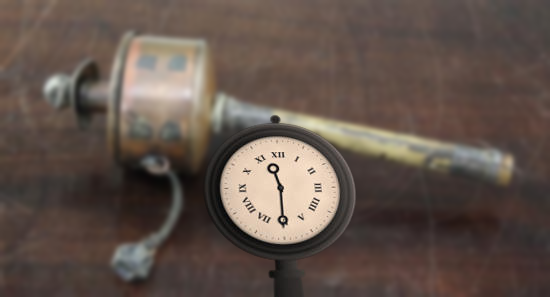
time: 11:30
